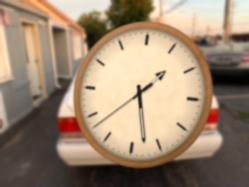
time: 1:27:38
